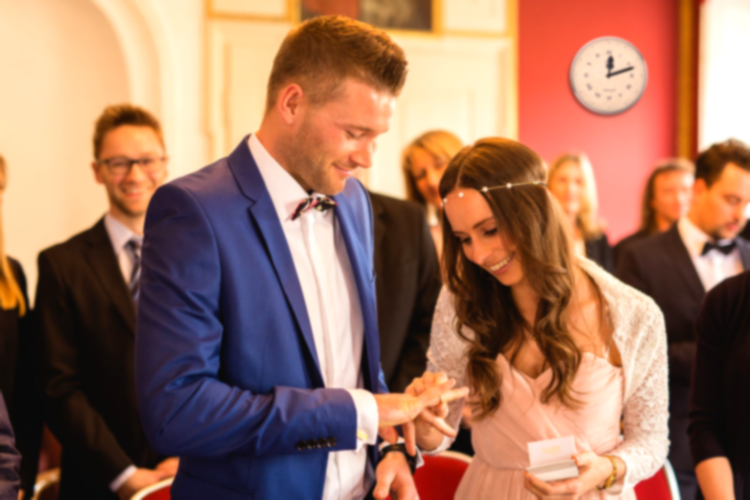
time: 12:12
